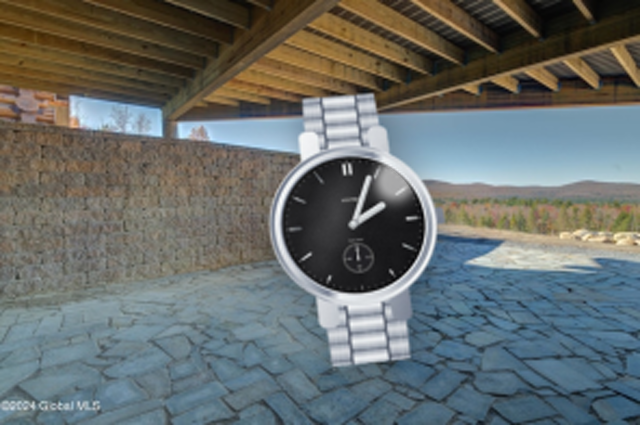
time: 2:04
